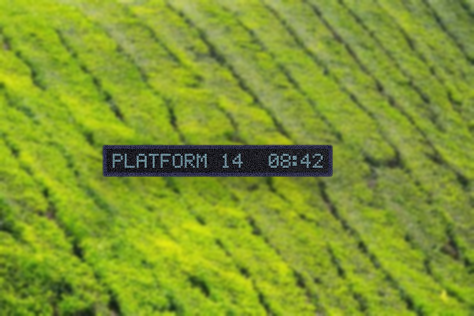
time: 8:42
